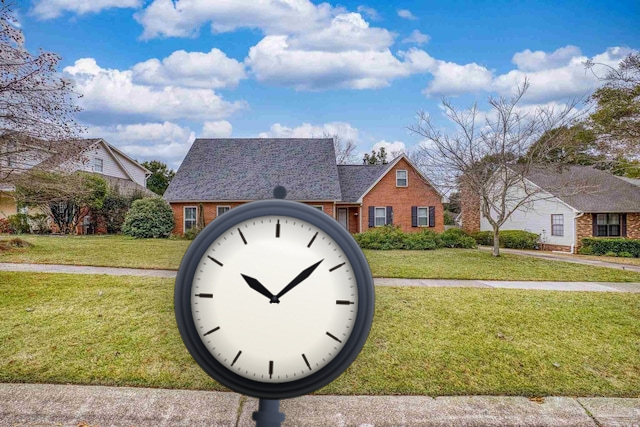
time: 10:08
